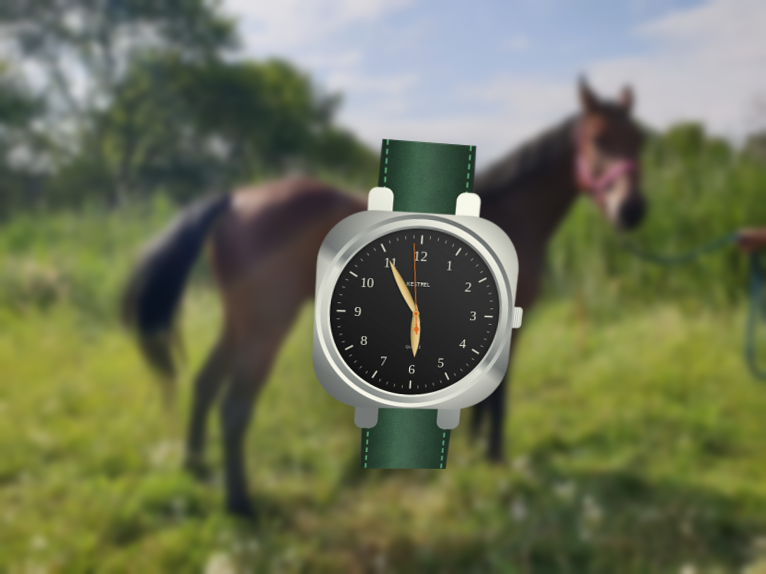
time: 5:54:59
